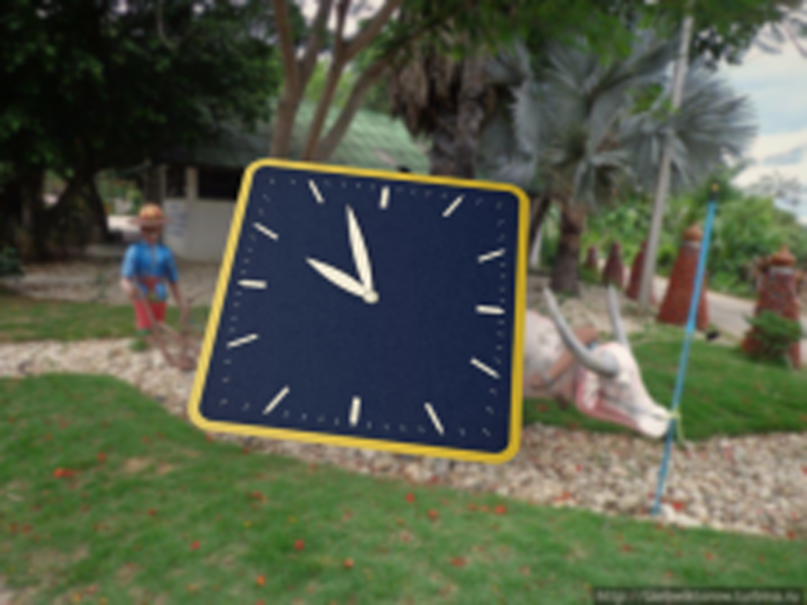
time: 9:57
